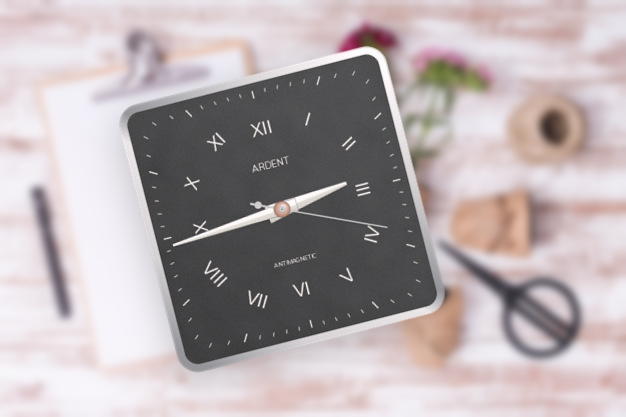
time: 2:44:19
